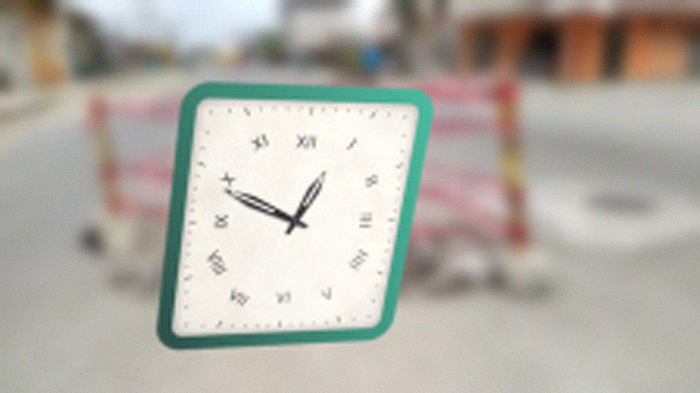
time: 12:49
